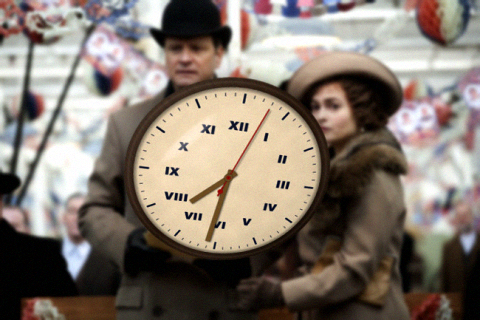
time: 7:31:03
